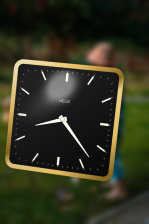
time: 8:23
